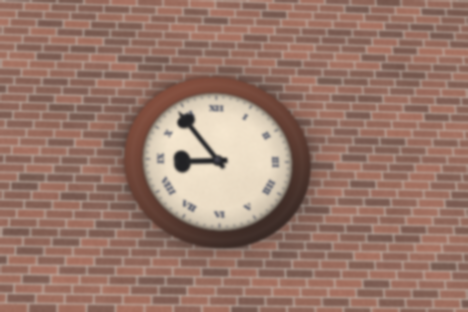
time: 8:54
